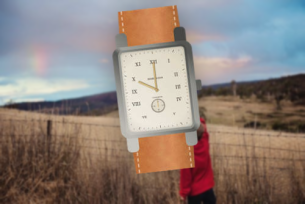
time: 10:00
